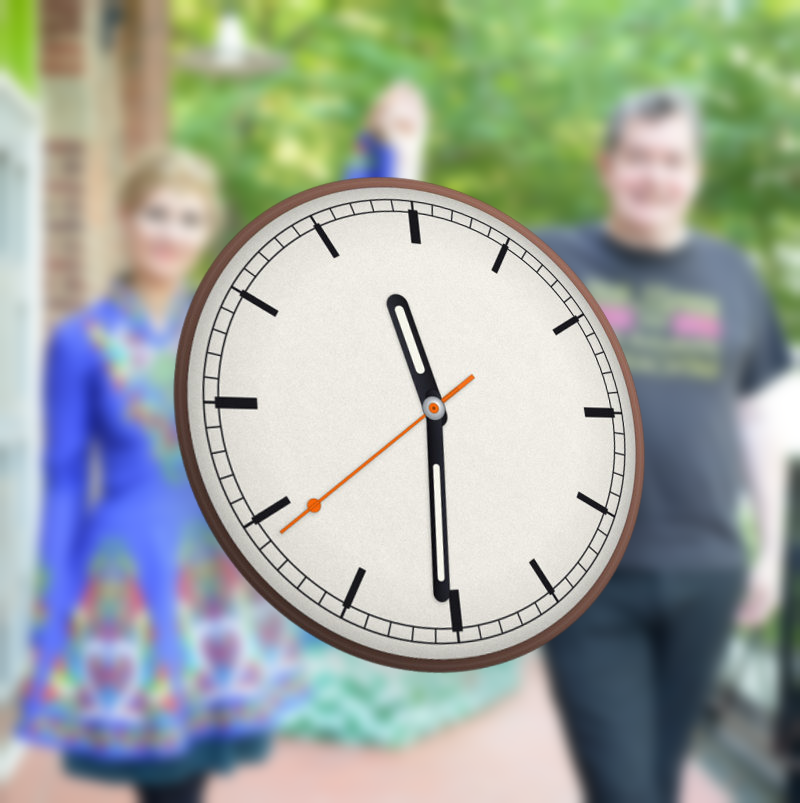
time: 11:30:39
